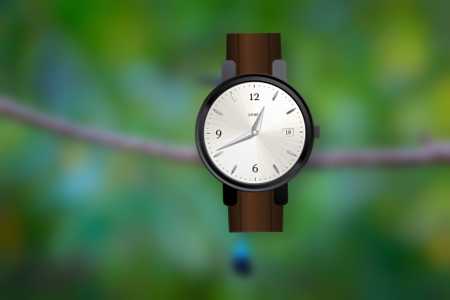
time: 12:41
